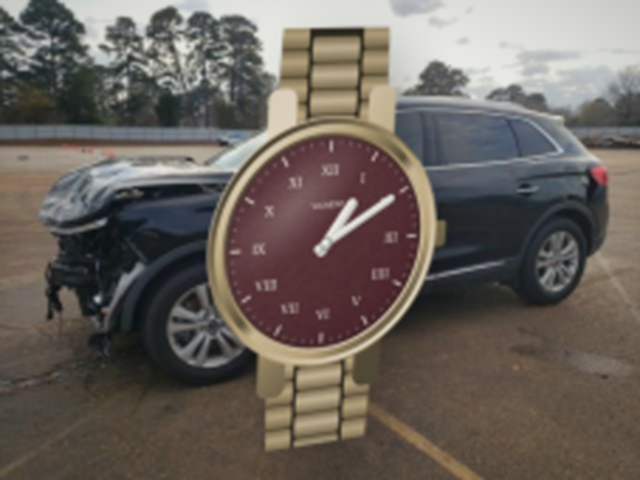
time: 1:10
